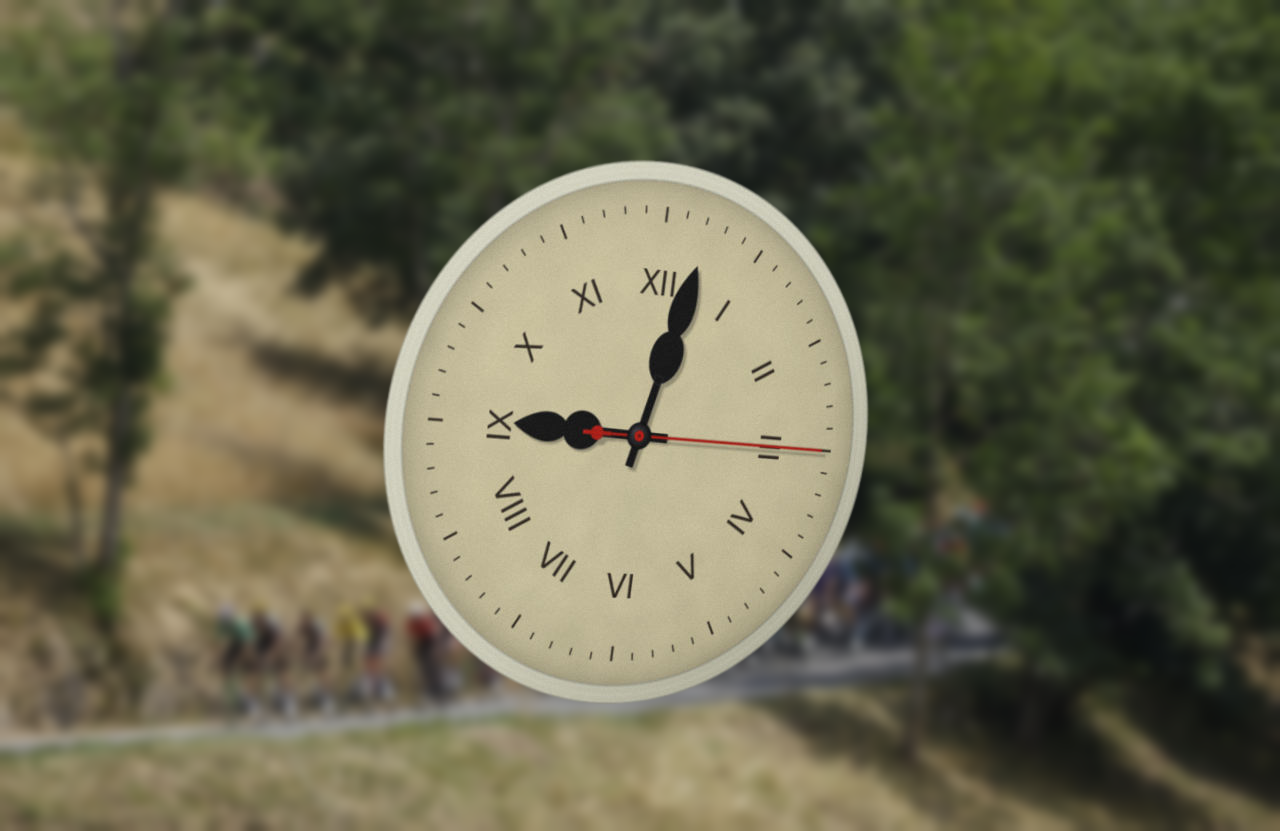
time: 9:02:15
